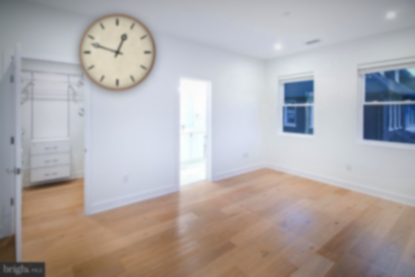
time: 12:48
